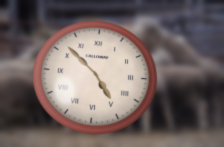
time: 4:52
